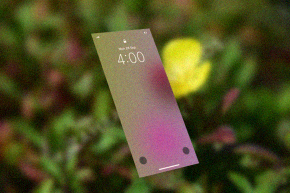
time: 4:00
